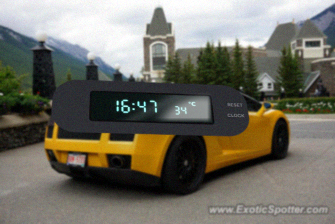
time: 16:47
